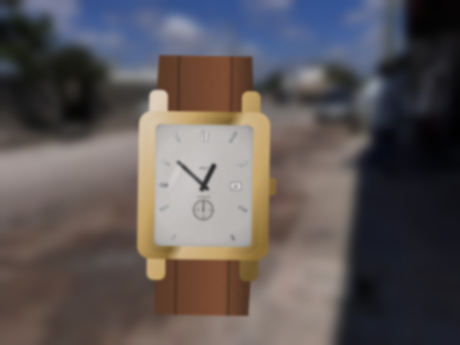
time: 12:52
